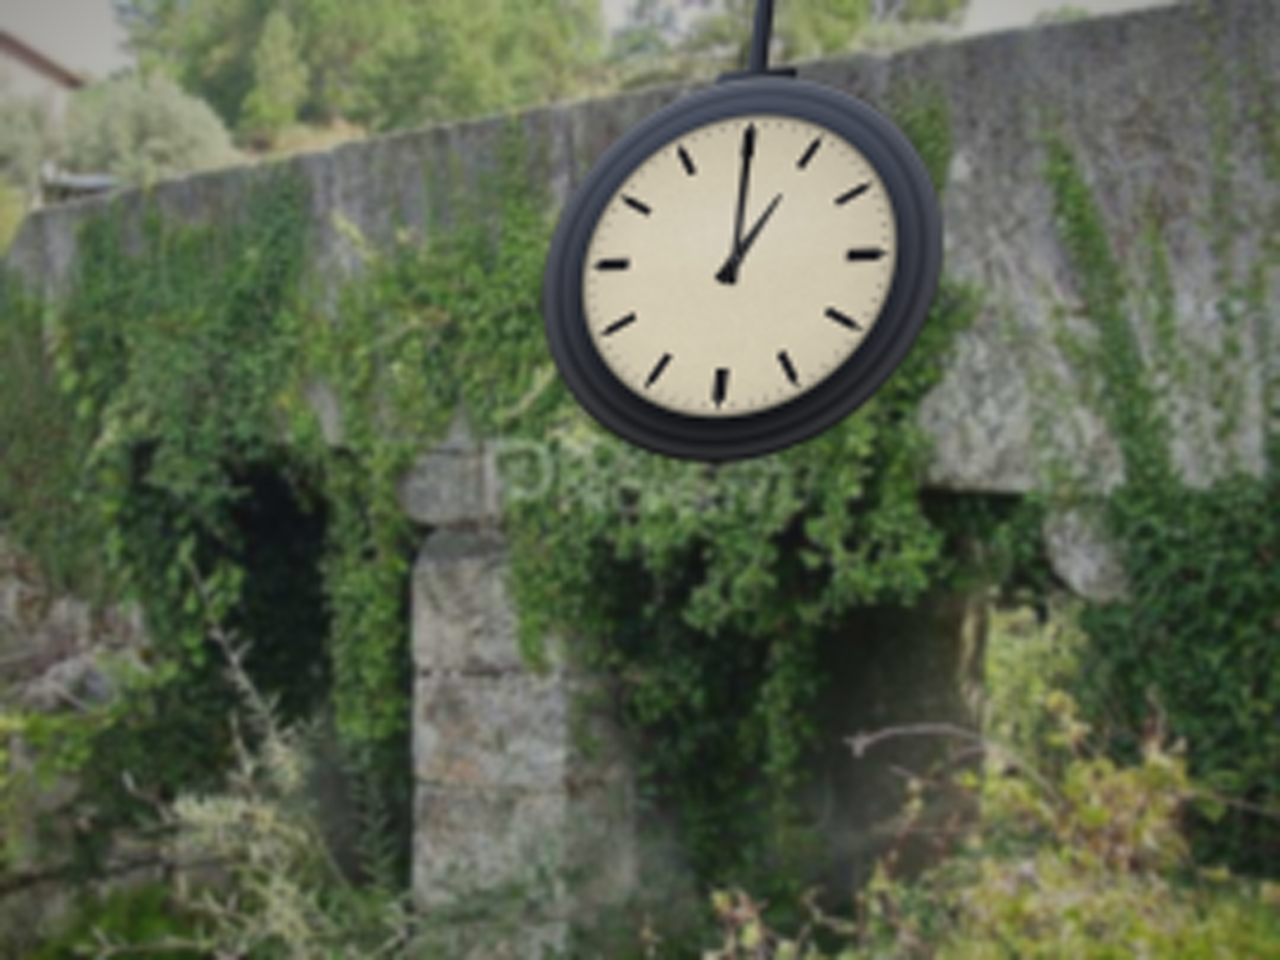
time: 1:00
